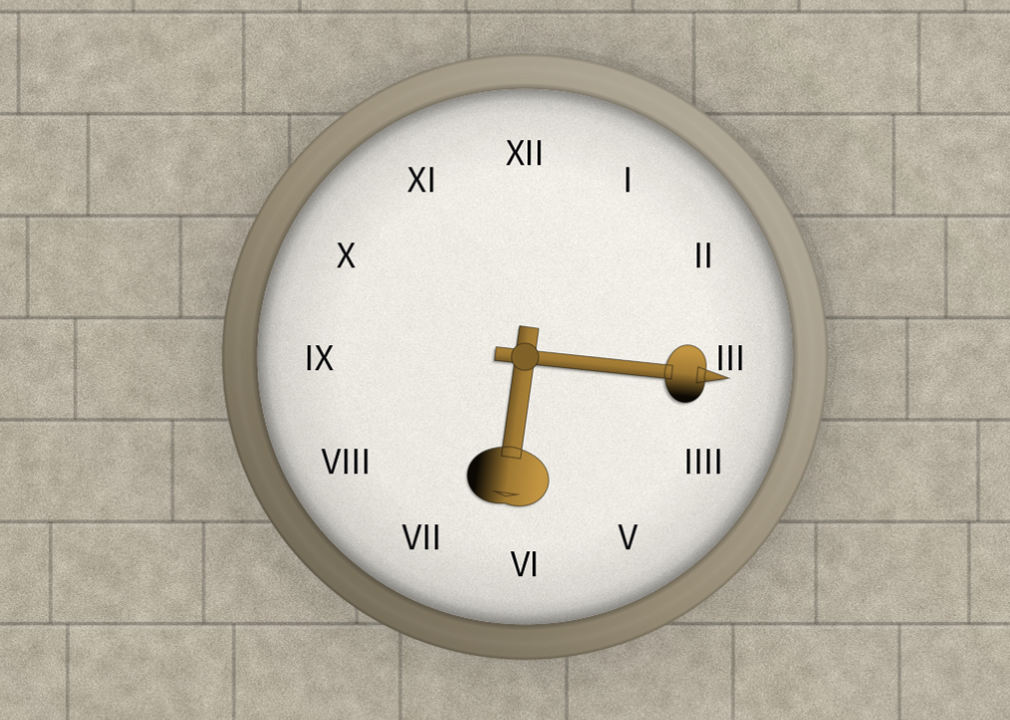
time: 6:16
